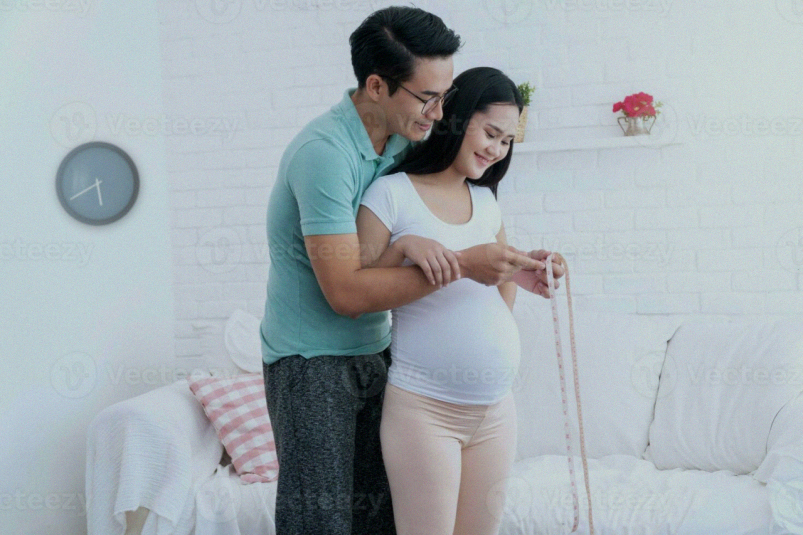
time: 5:40
